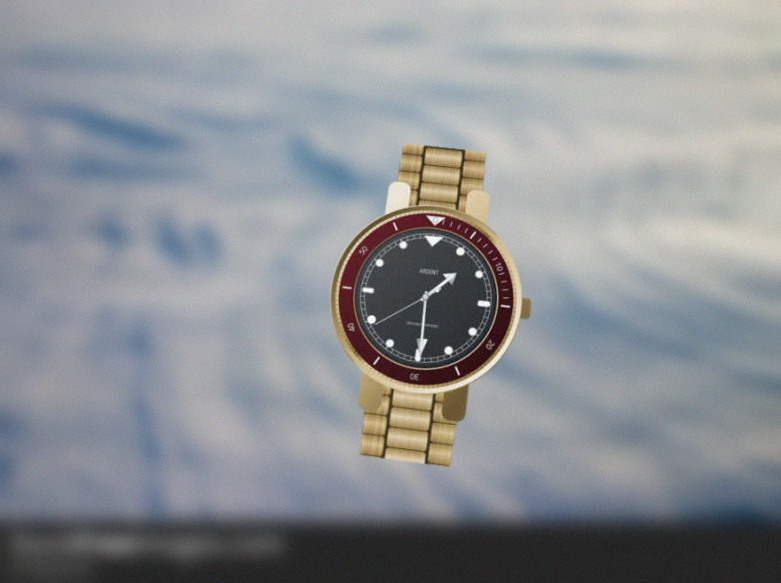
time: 1:29:39
